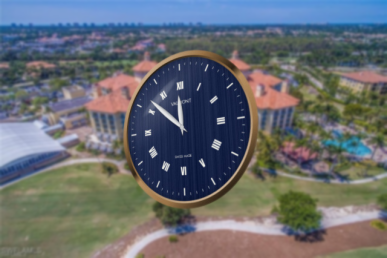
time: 11:52
